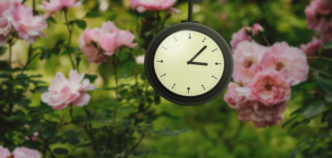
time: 3:07
